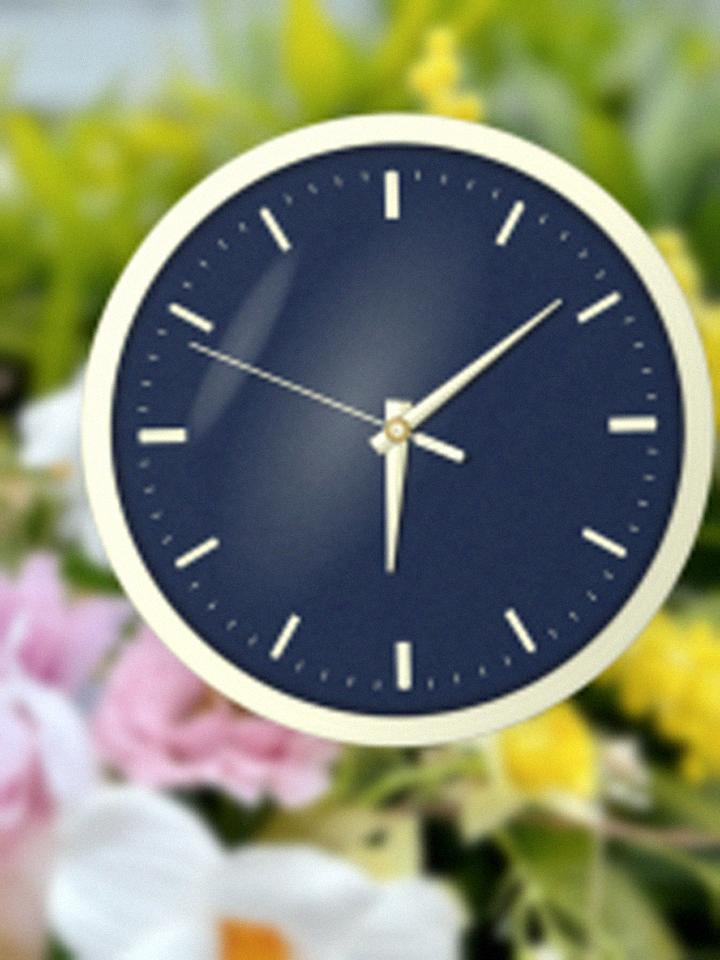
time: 6:08:49
